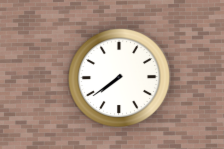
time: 7:39
